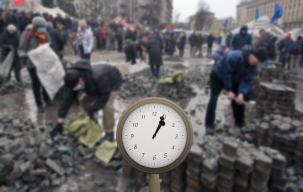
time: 1:04
